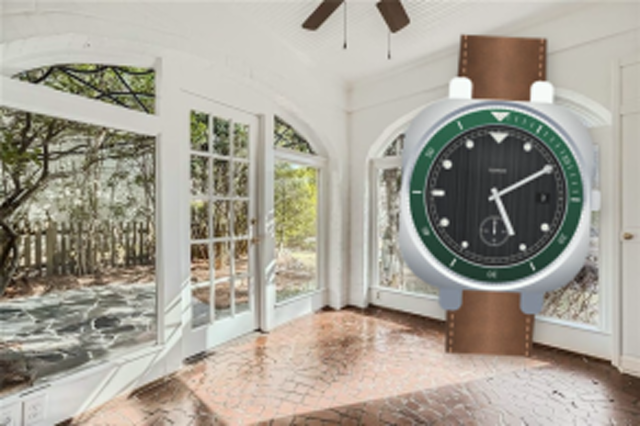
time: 5:10
